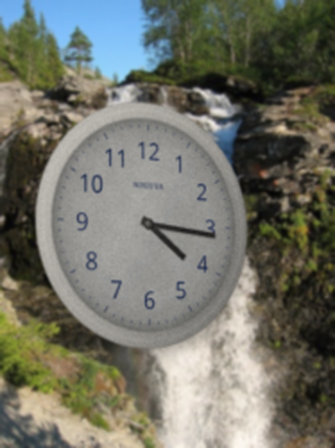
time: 4:16
